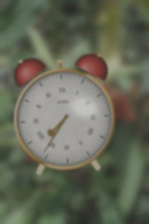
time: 7:36
